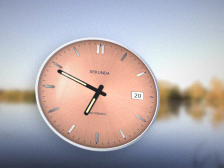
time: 6:49
